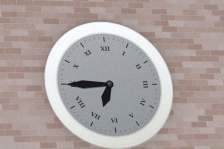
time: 6:45
